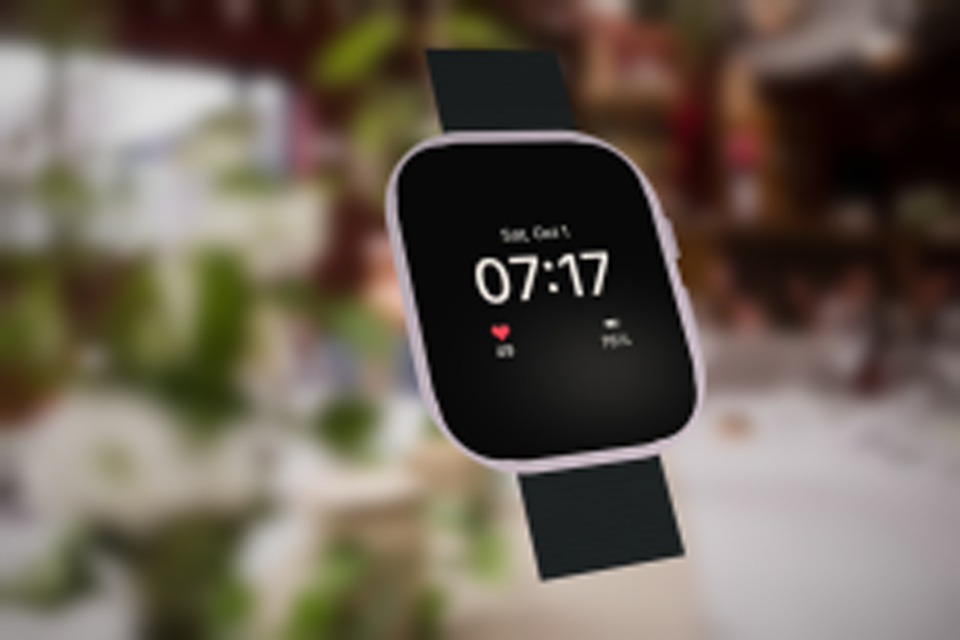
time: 7:17
